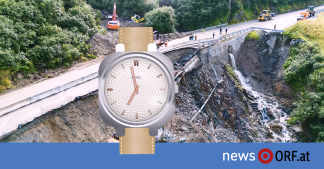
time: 6:58
